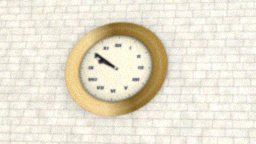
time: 9:51
